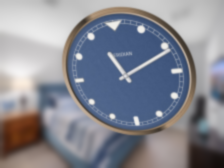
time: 11:11
